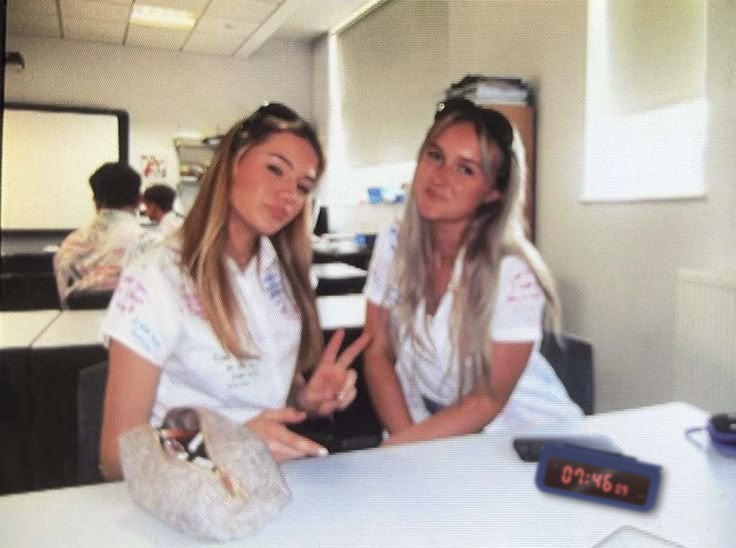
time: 7:46
